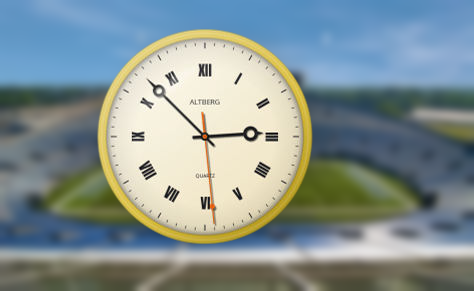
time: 2:52:29
